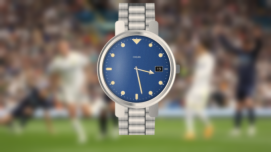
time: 3:28
